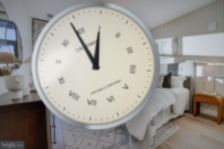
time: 12:59
